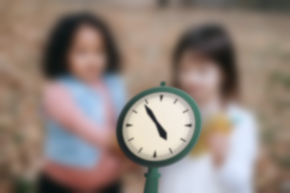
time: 4:54
